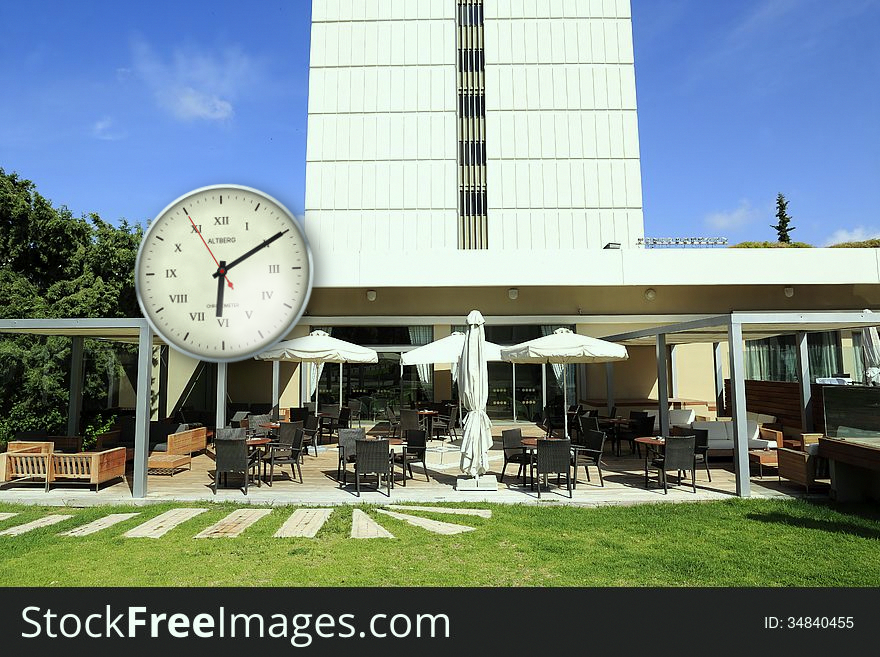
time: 6:09:55
